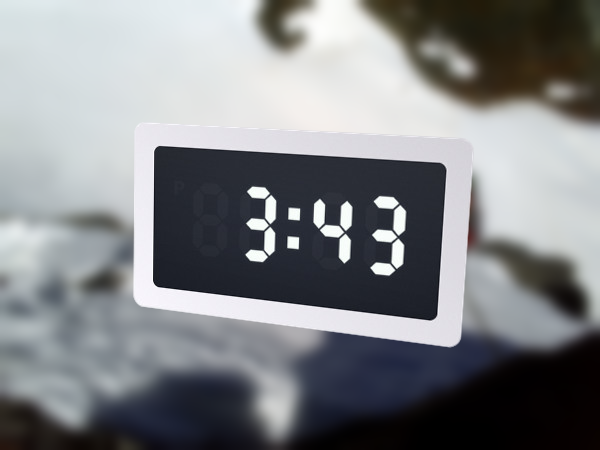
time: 3:43
